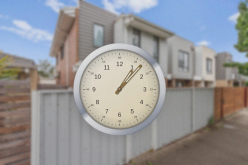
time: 1:07
